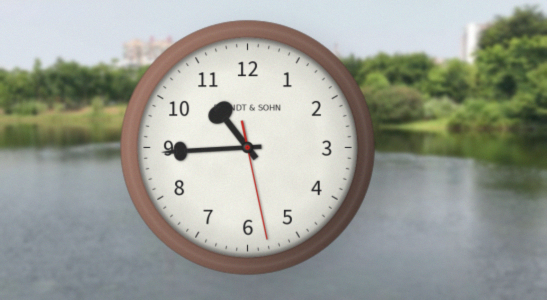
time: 10:44:28
